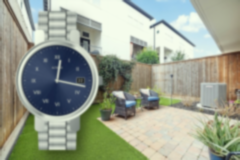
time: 12:17
